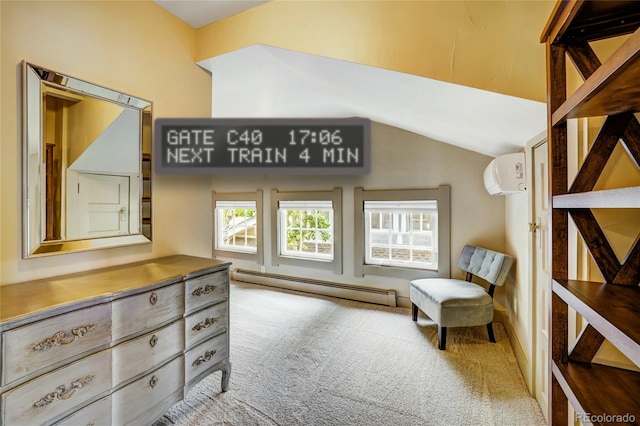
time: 17:06
